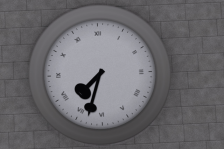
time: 7:33
